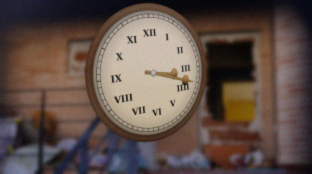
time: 3:18
